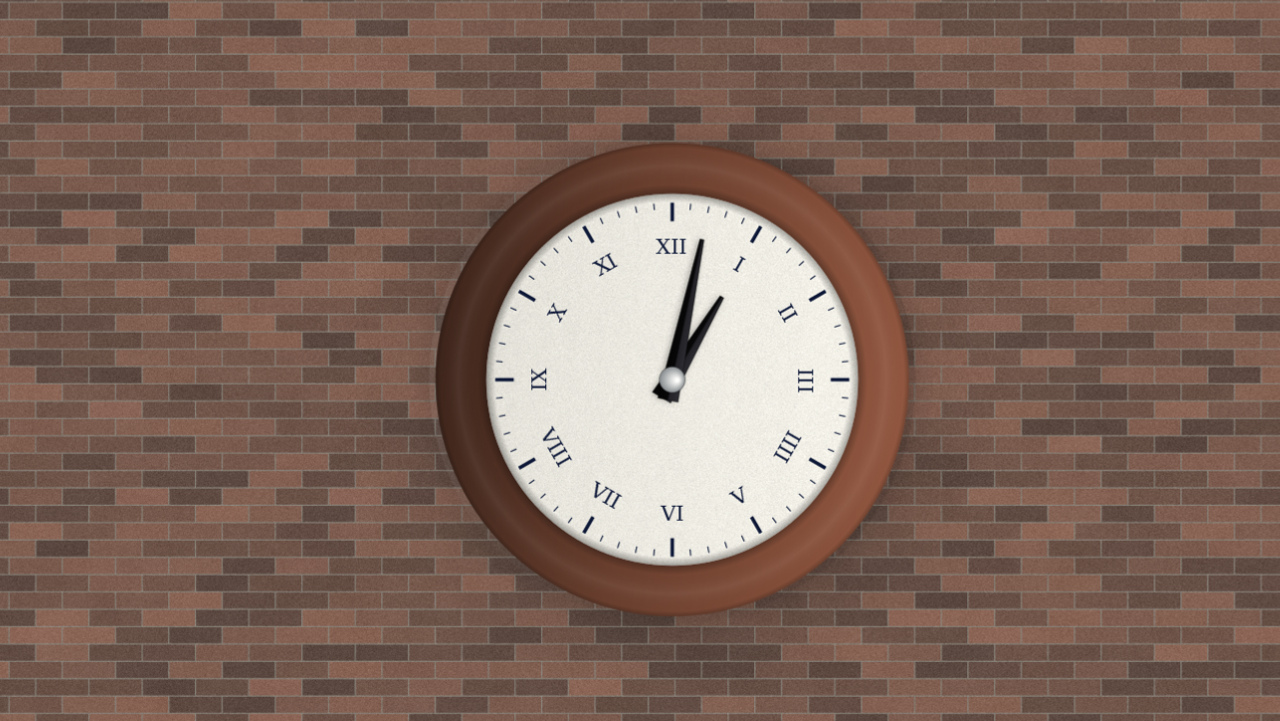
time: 1:02
